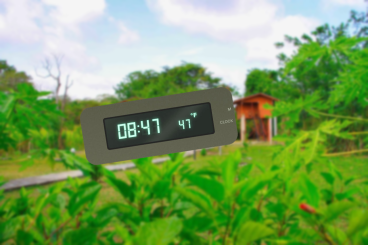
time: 8:47
